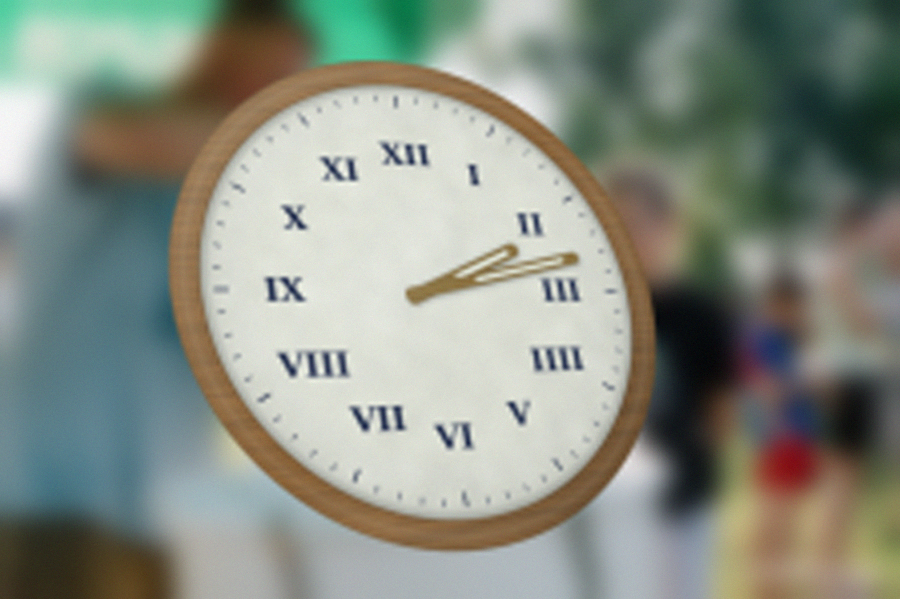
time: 2:13
